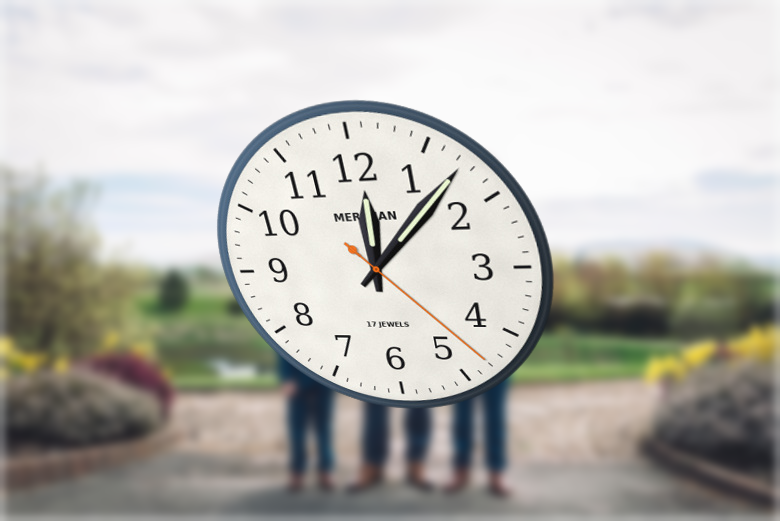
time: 12:07:23
